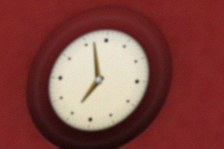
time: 6:57
